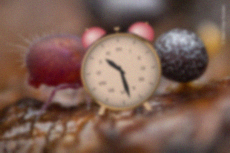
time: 10:28
